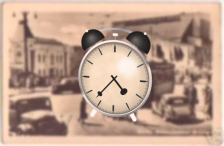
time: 4:37
